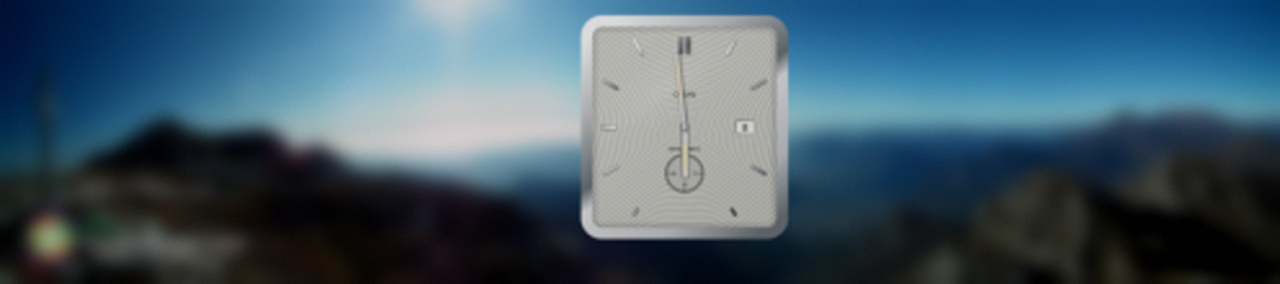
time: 5:59
